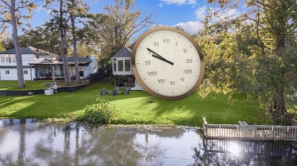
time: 9:51
